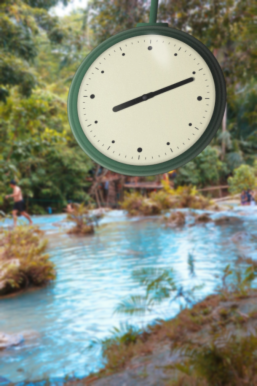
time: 8:11
